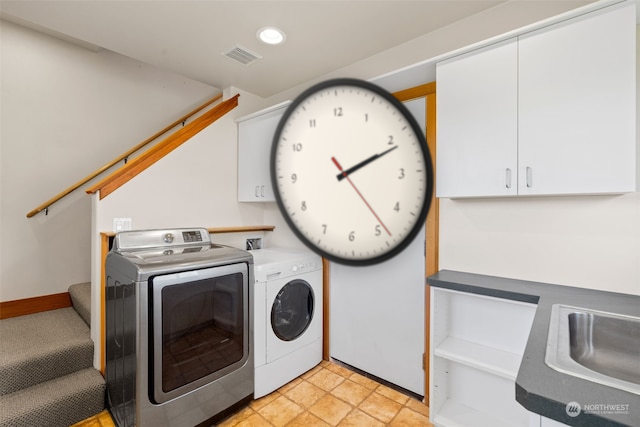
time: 2:11:24
